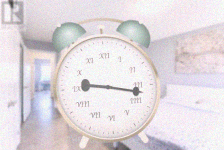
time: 9:17
